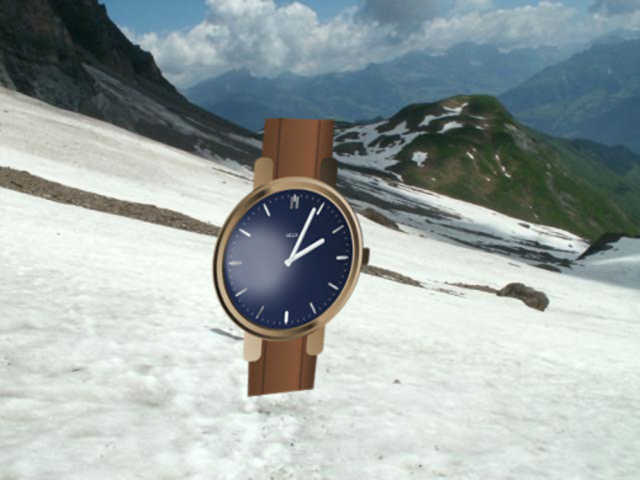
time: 2:04
